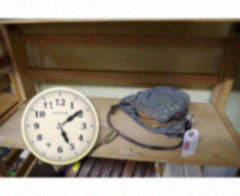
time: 5:09
